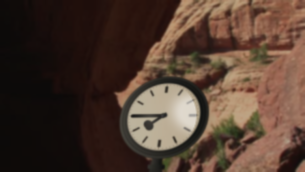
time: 7:45
